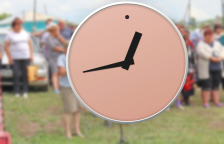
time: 12:43
